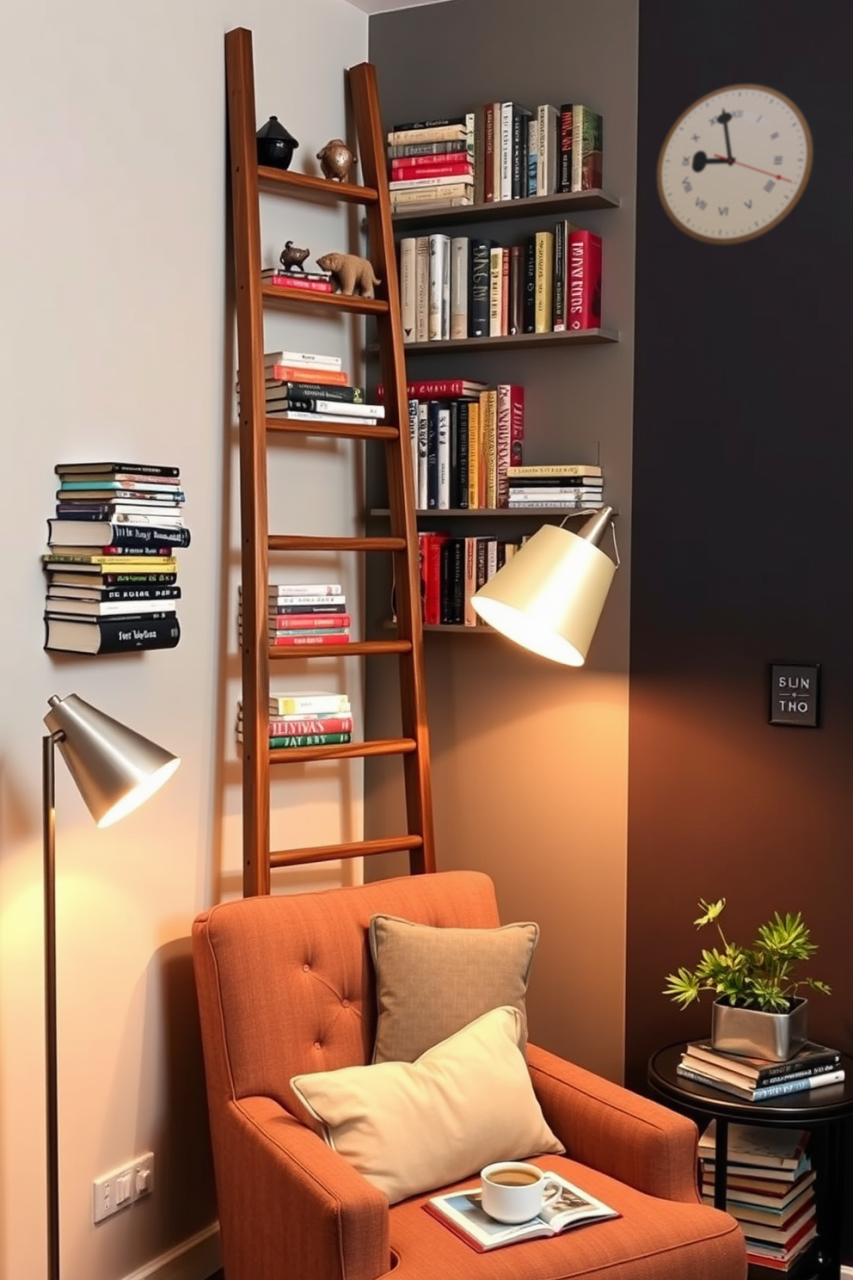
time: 8:57:18
